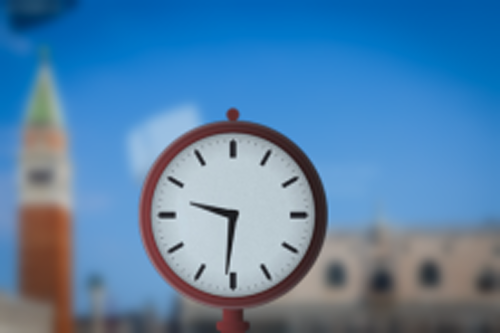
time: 9:31
